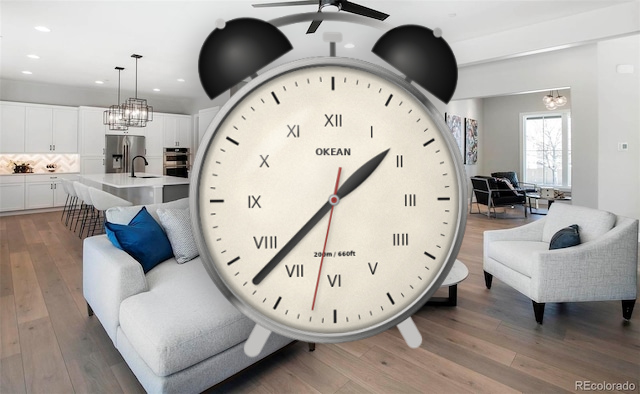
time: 1:37:32
